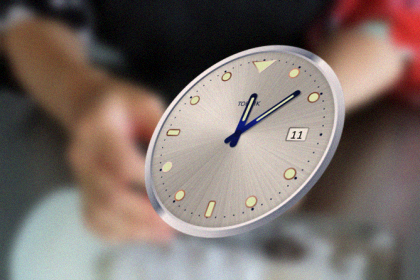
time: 12:08
